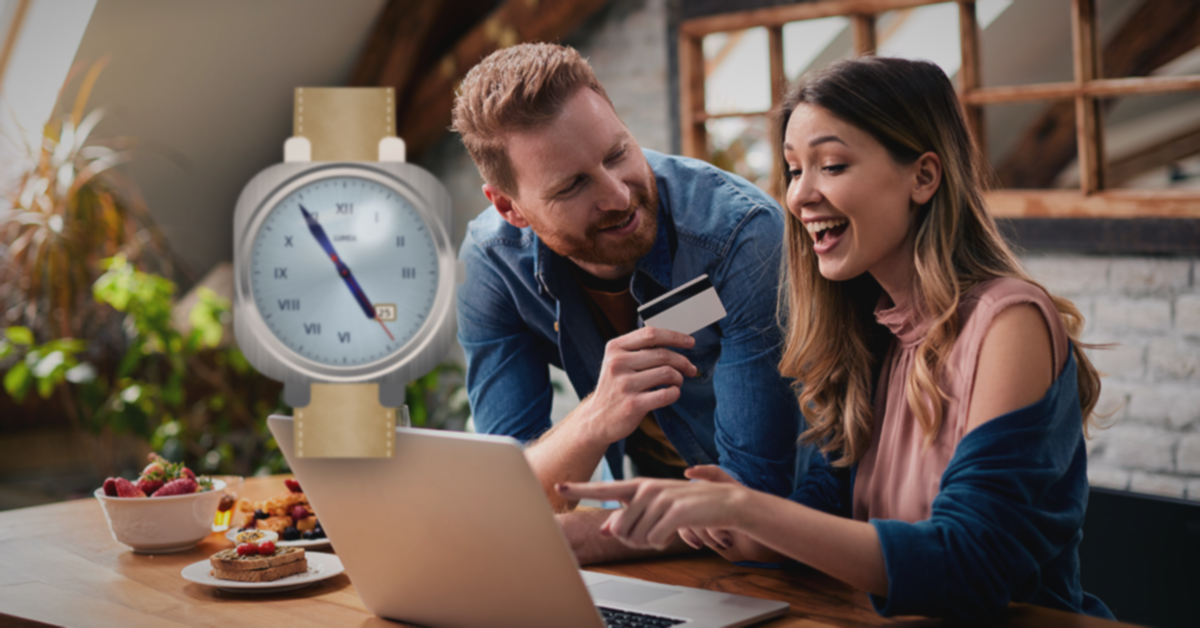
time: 4:54:24
